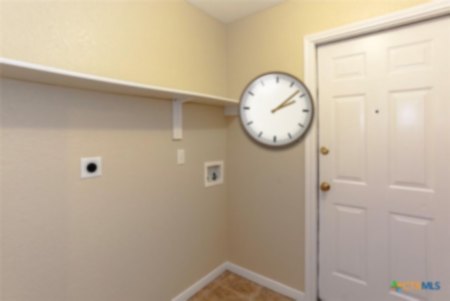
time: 2:08
